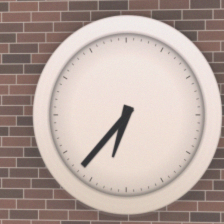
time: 6:37
